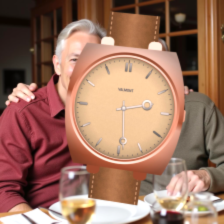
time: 2:29
